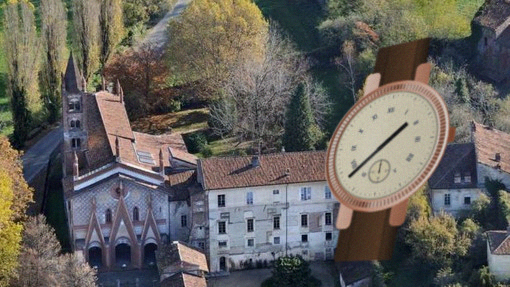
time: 1:38
